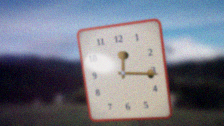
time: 12:16
